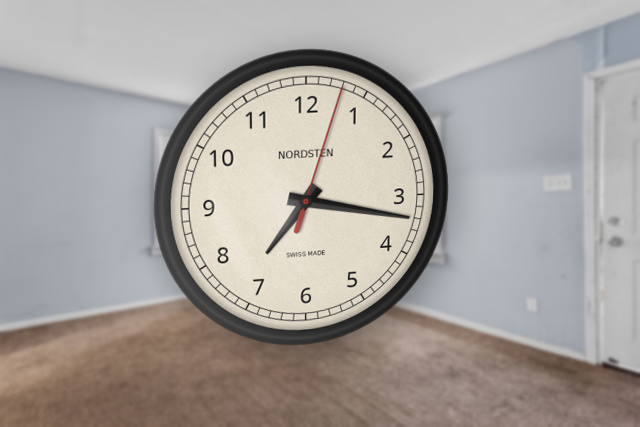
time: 7:17:03
